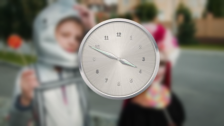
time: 3:49
